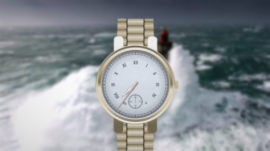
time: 7:36
